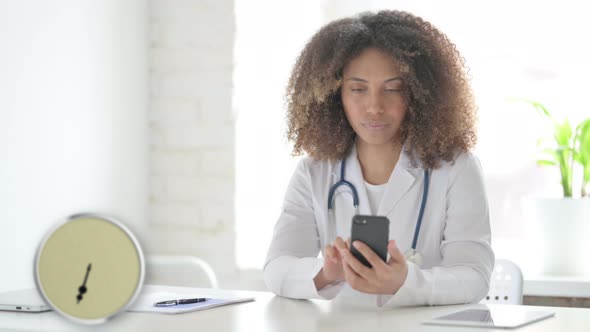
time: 6:33
